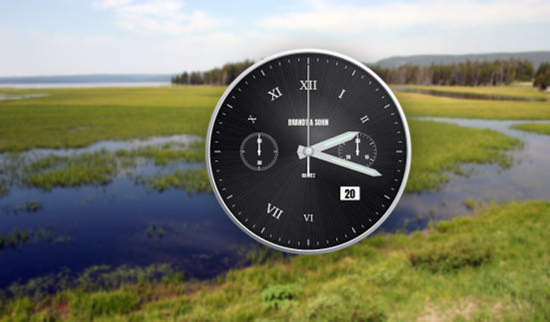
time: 2:18
